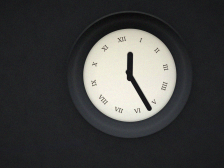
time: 12:27
